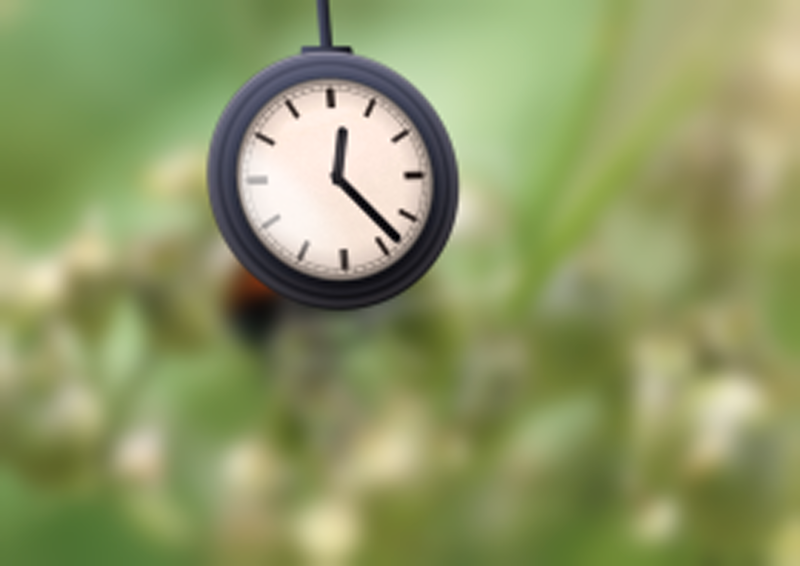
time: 12:23
